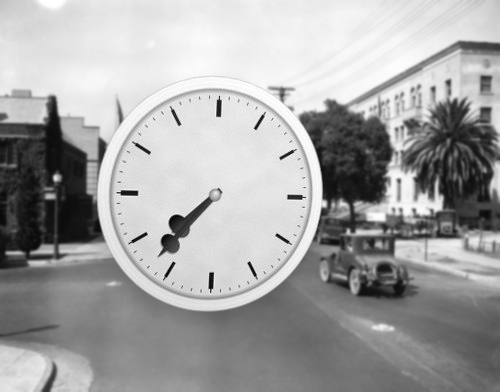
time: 7:37
